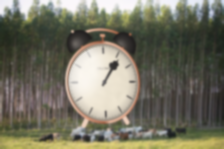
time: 1:06
